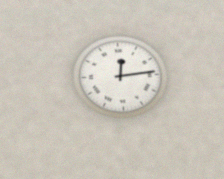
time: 12:14
